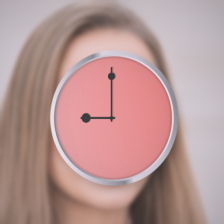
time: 9:00
